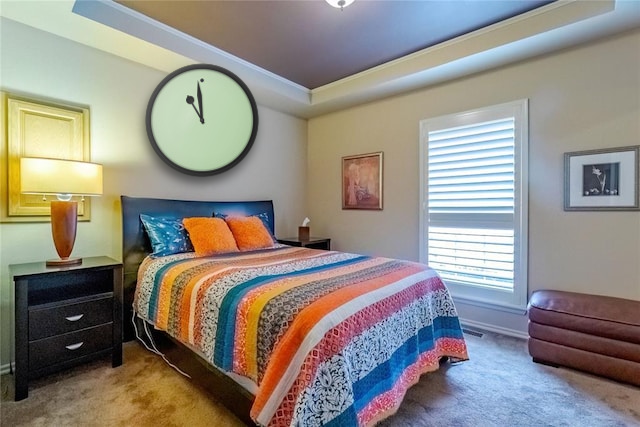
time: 10:59
